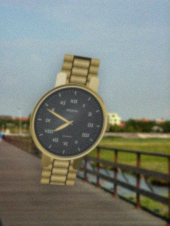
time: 7:49
